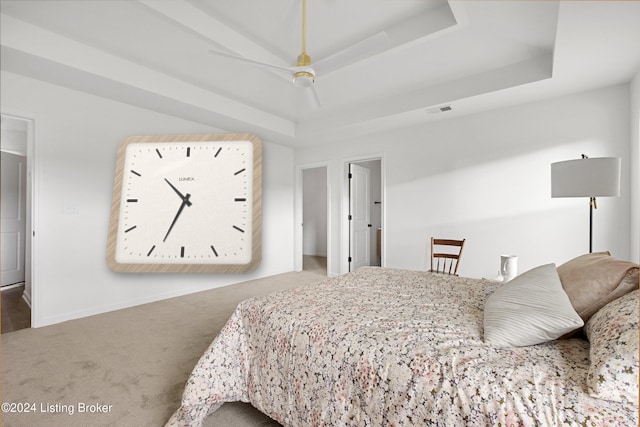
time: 10:34
